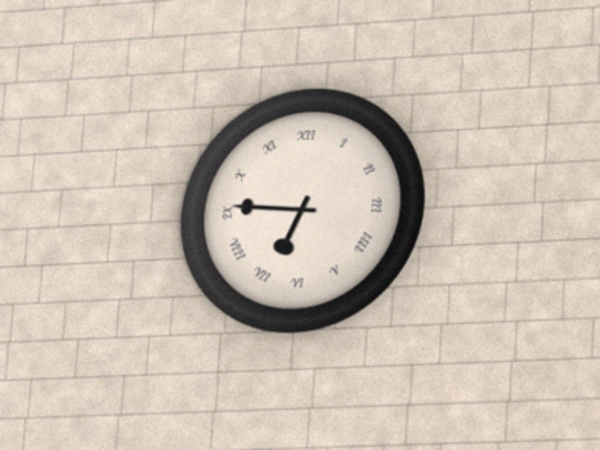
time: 6:46
